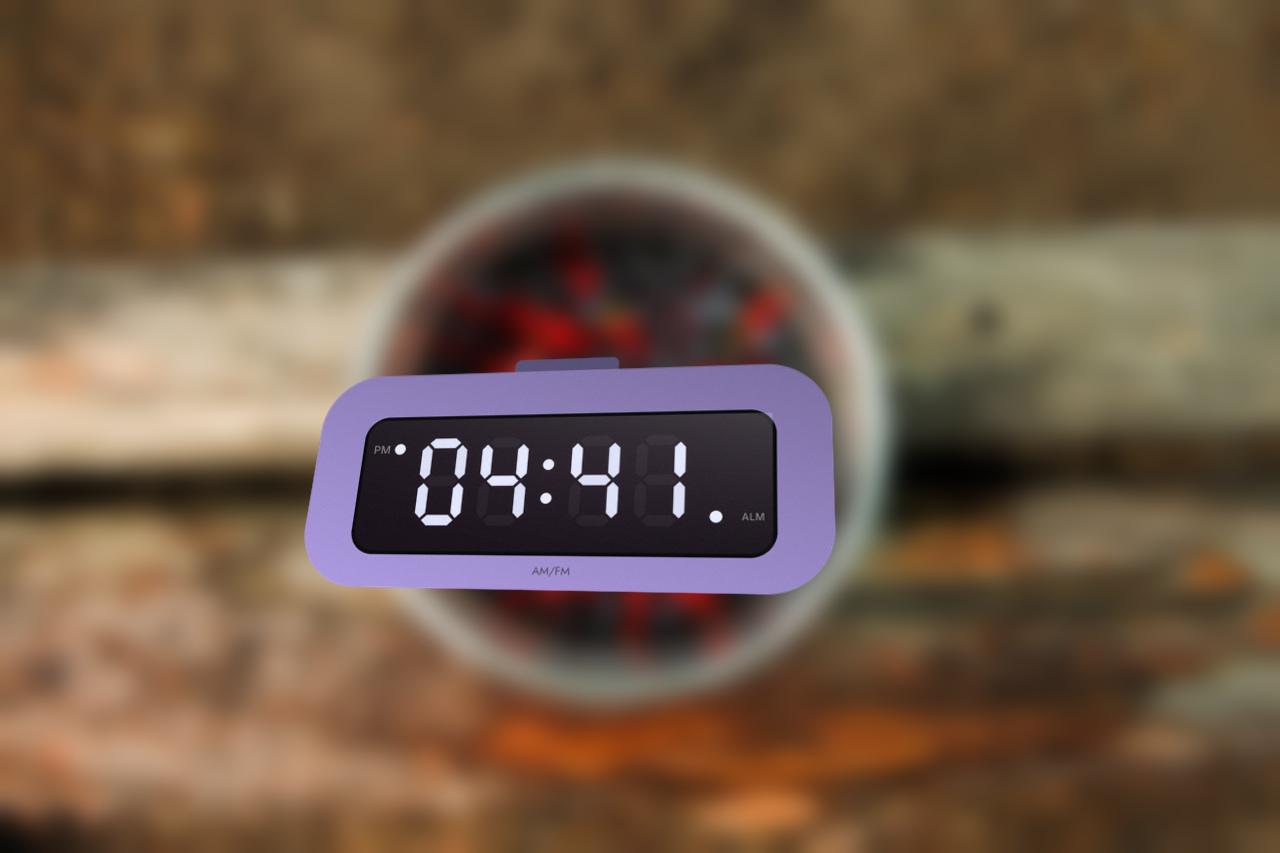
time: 4:41
